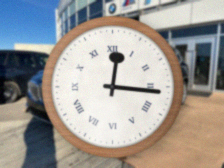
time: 12:16
